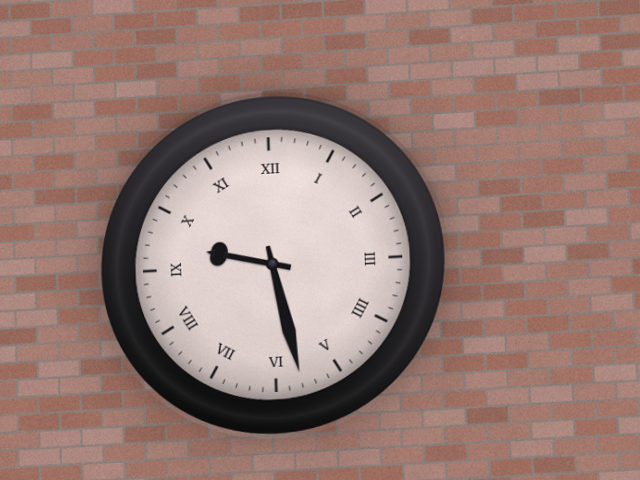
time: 9:28
